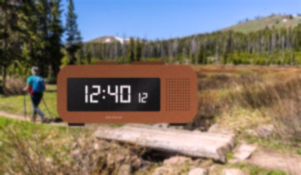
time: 12:40:12
